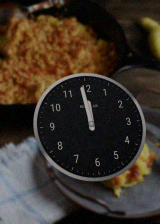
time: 11:59
